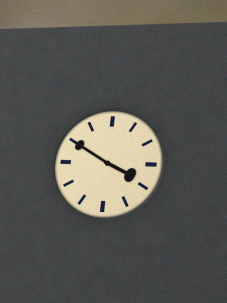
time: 3:50
